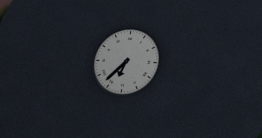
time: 6:37
